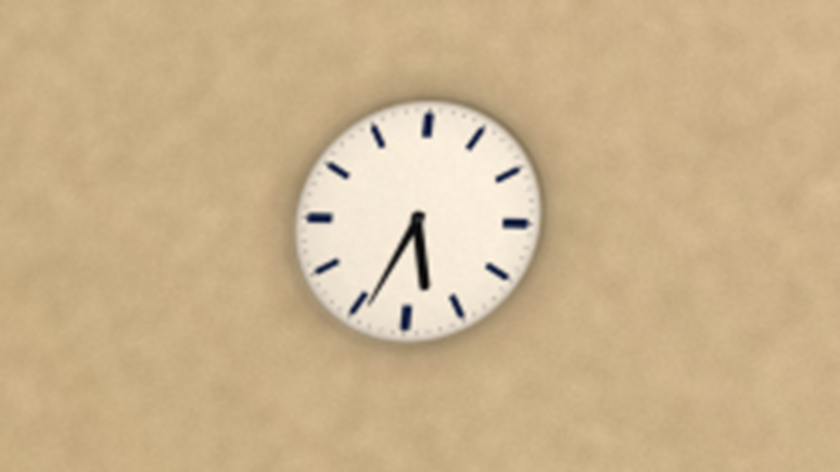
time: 5:34
